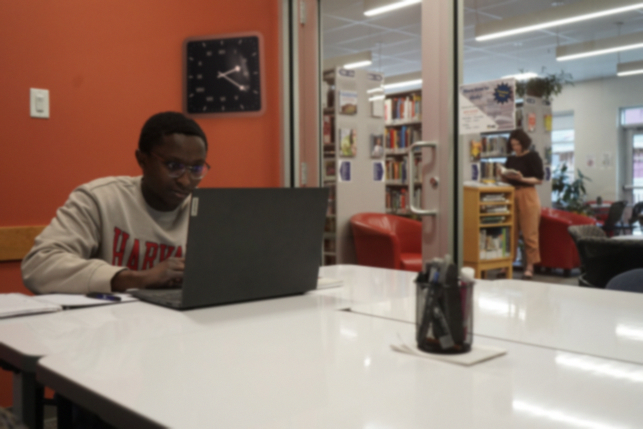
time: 2:21
